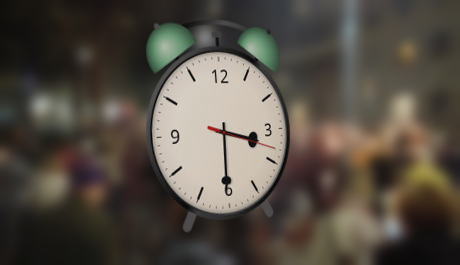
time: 3:30:18
